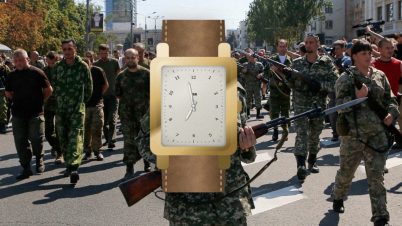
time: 6:58
